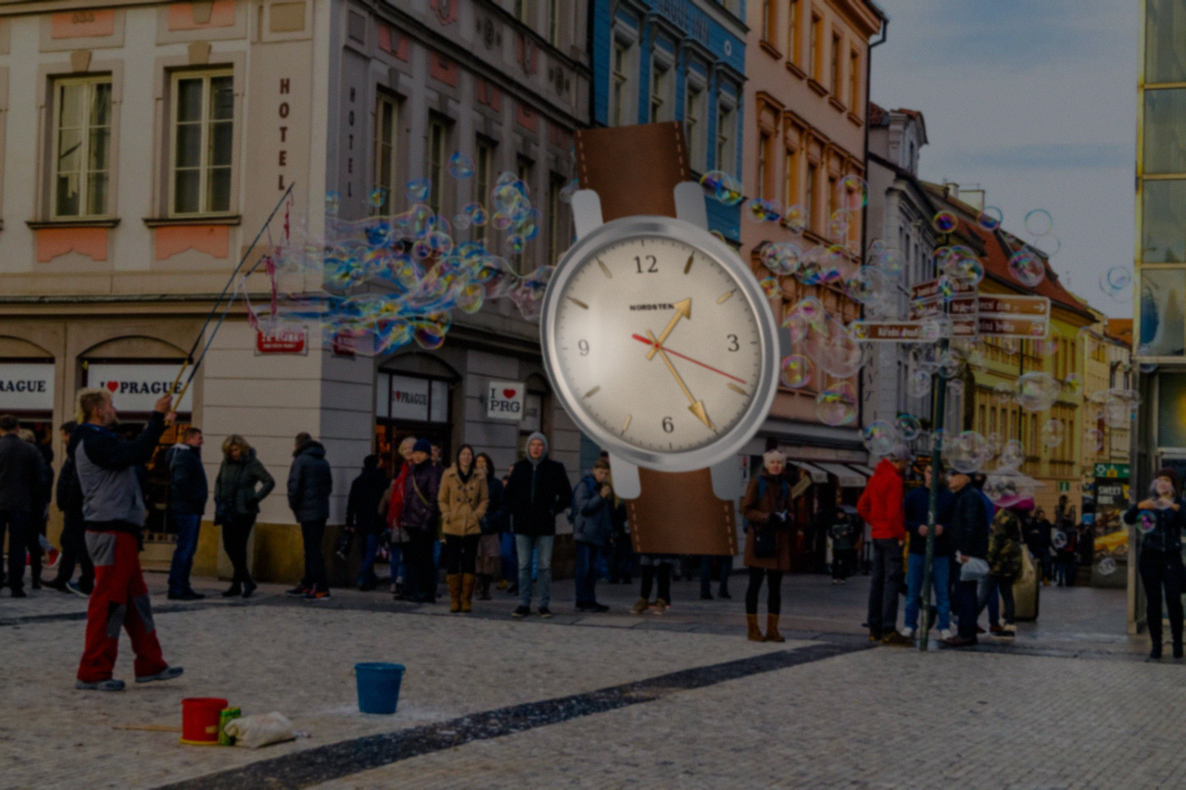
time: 1:25:19
